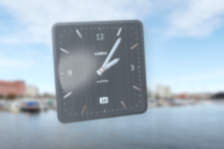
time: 2:06
